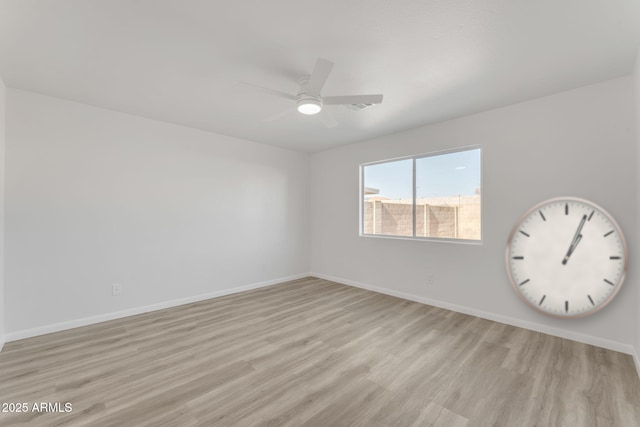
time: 1:04
